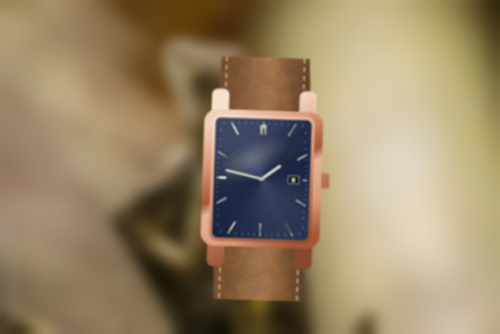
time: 1:47
